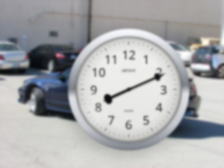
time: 8:11
